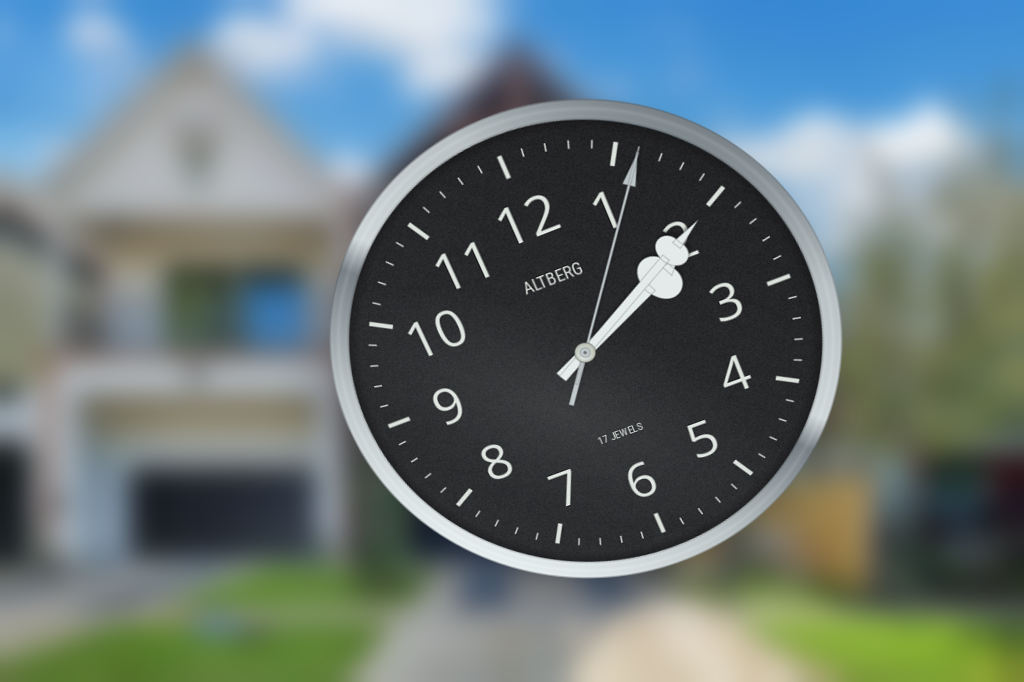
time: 2:10:06
